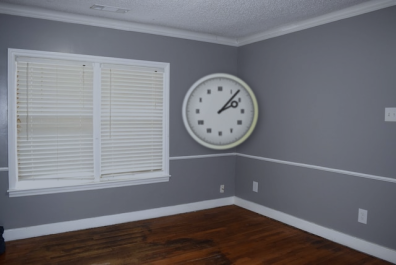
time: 2:07
